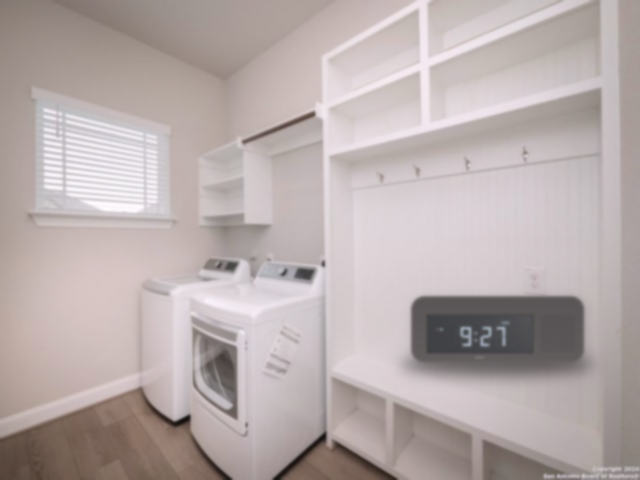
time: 9:27
